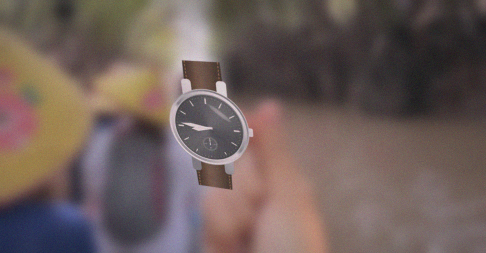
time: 8:46
